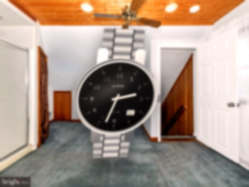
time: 2:33
